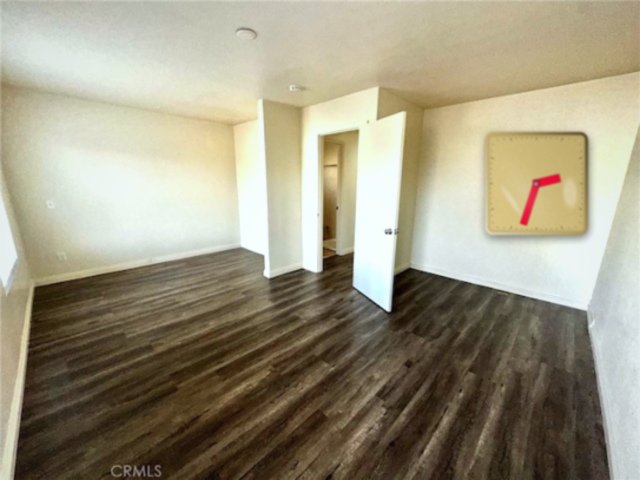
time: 2:33
